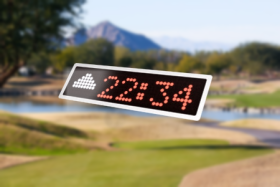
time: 22:34
